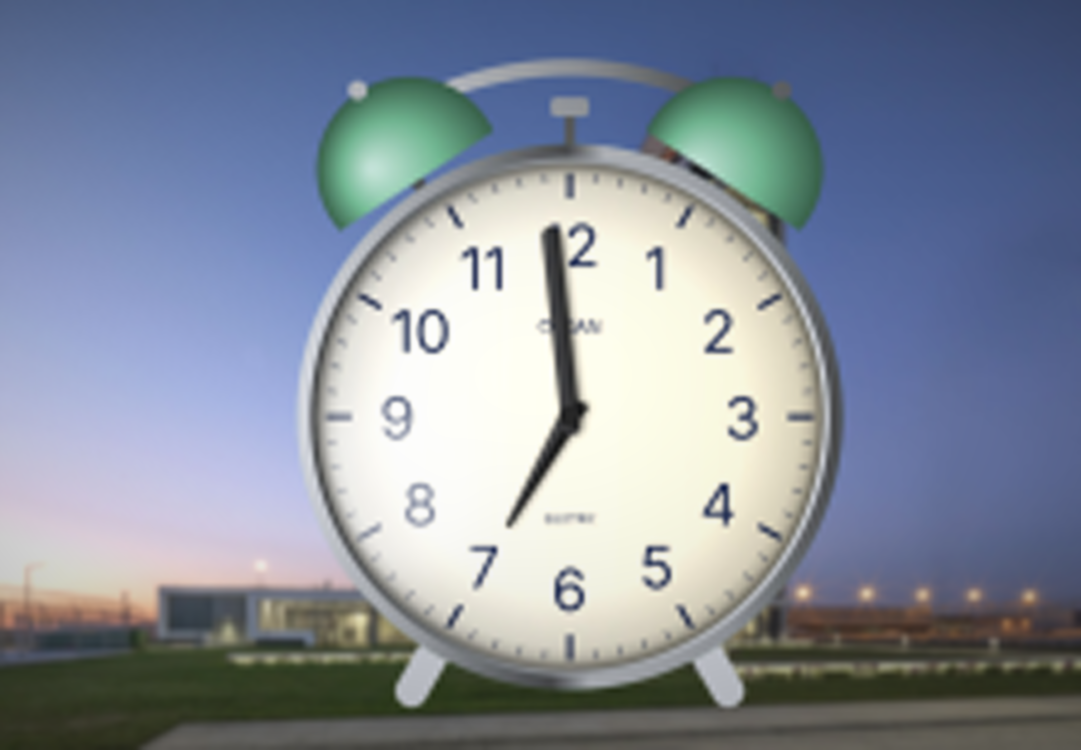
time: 6:59
